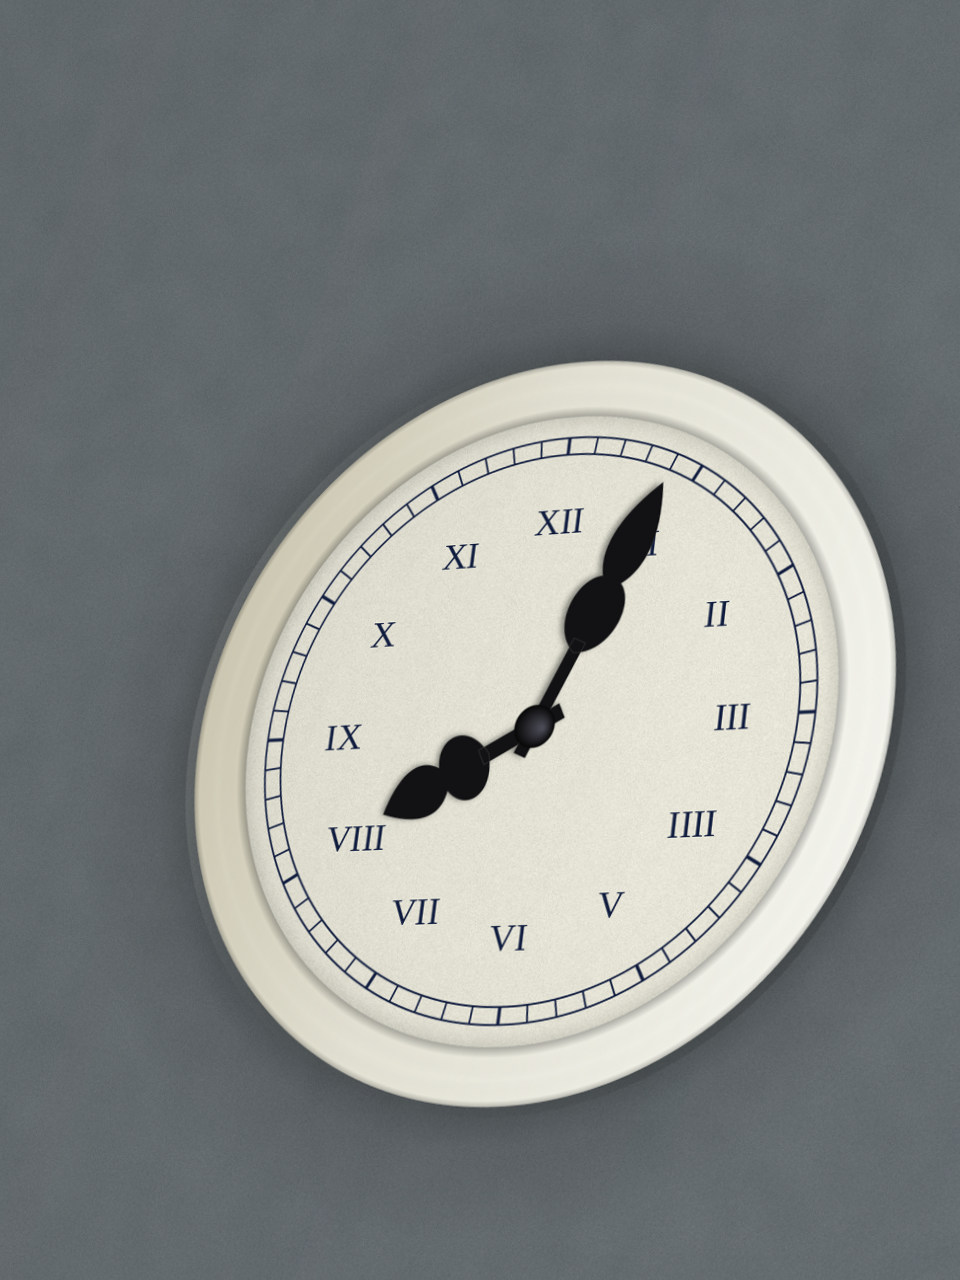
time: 8:04
